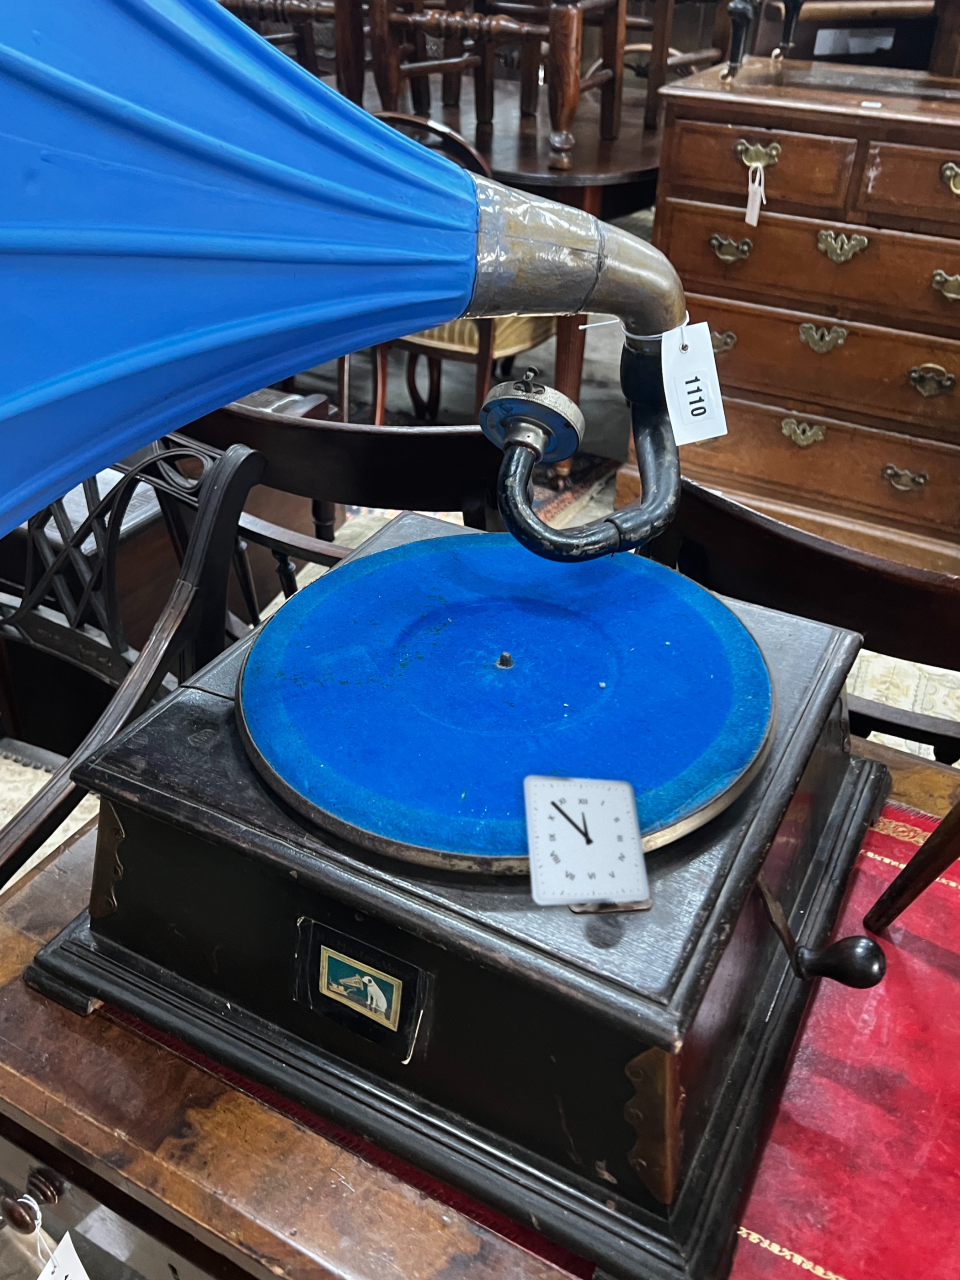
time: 11:53
